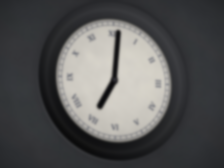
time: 7:01
